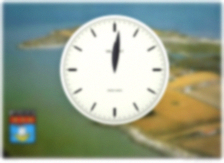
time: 12:01
